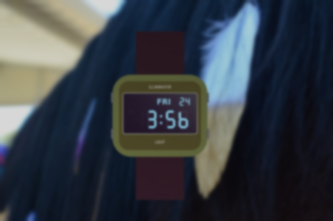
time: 3:56
